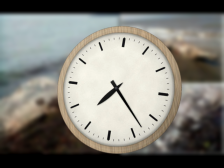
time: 7:23
